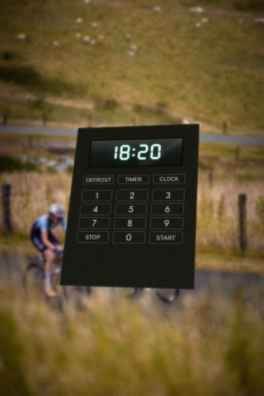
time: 18:20
